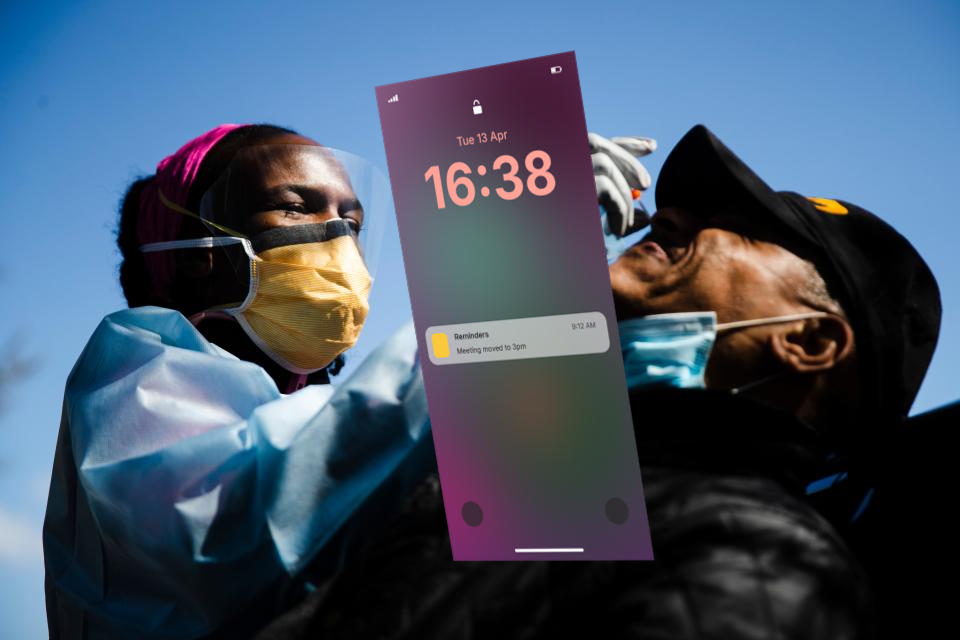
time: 16:38
